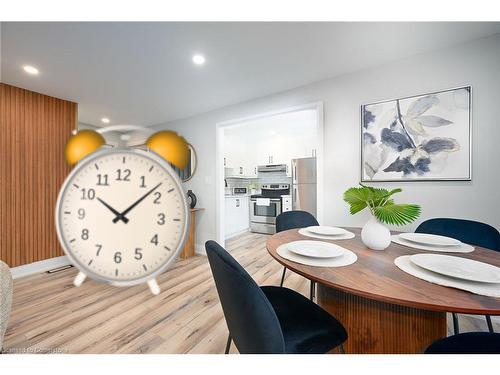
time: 10:08
